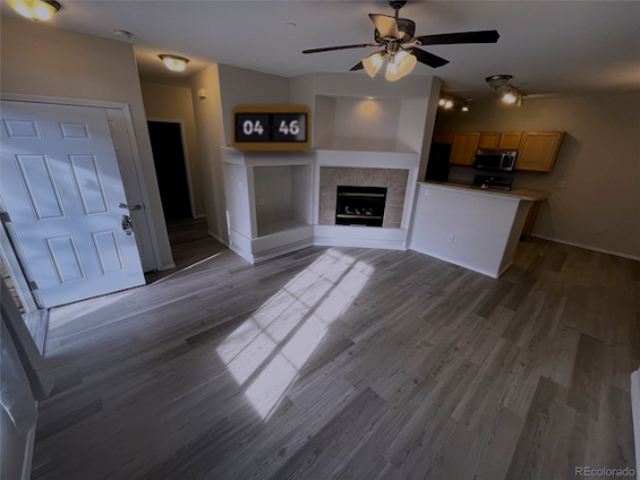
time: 4:46
